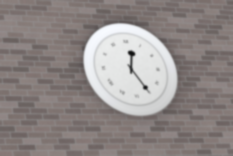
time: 12:25
